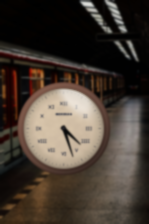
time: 4:27
